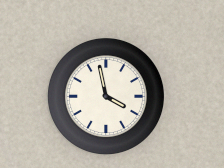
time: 3:58
